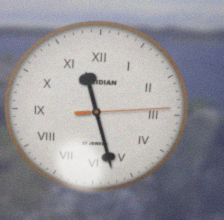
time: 11:27:14
